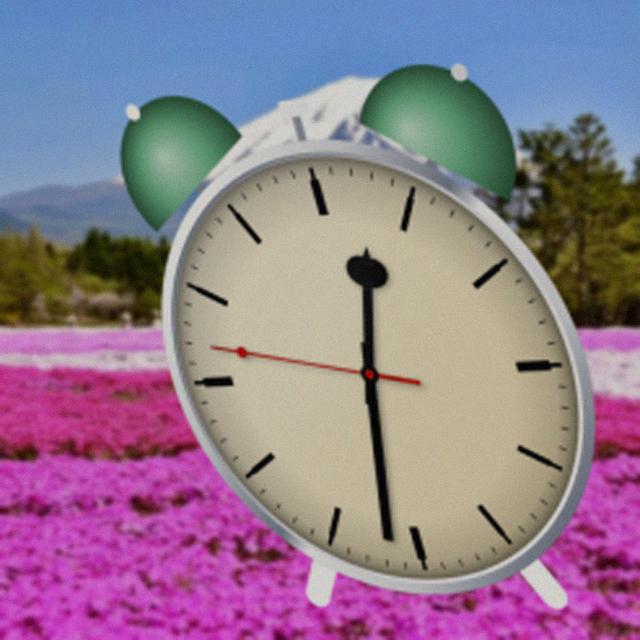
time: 12:31:47
